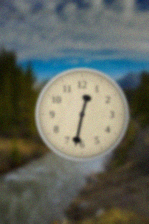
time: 12:32
